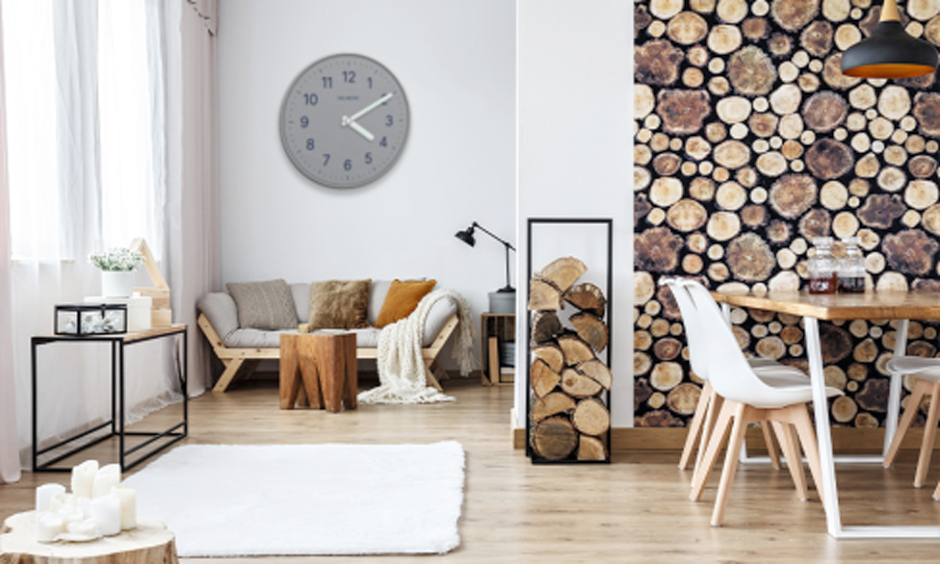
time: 4:10
